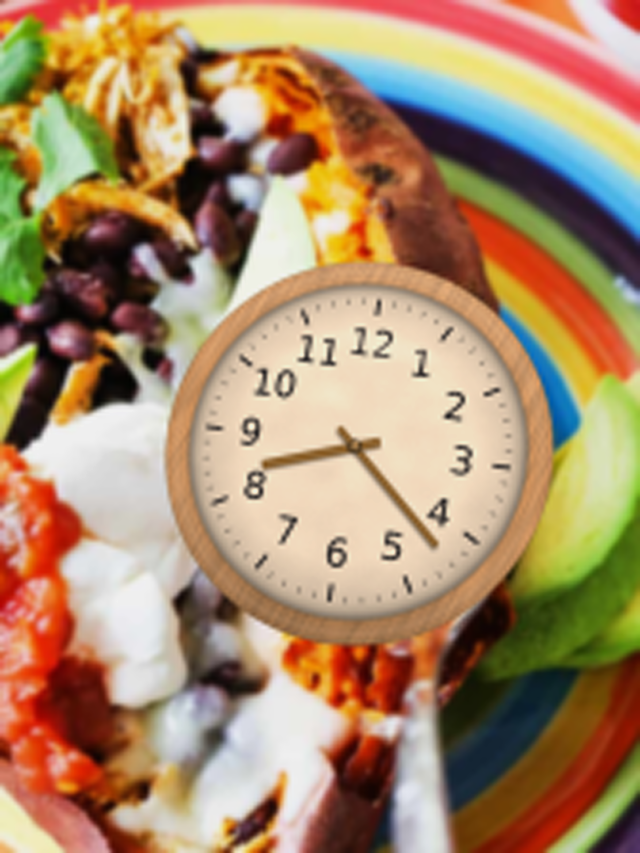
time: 8:22
